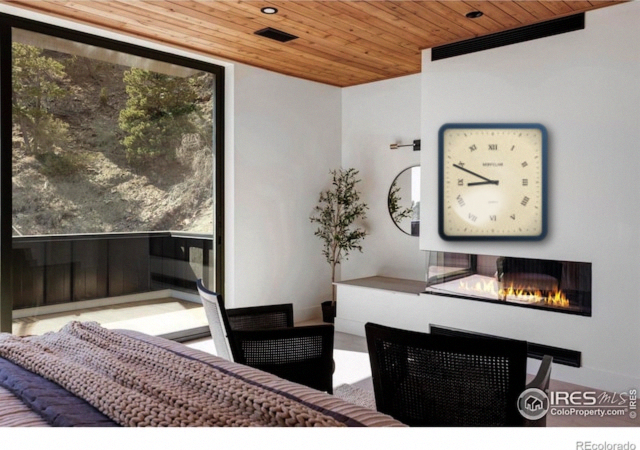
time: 8:49
